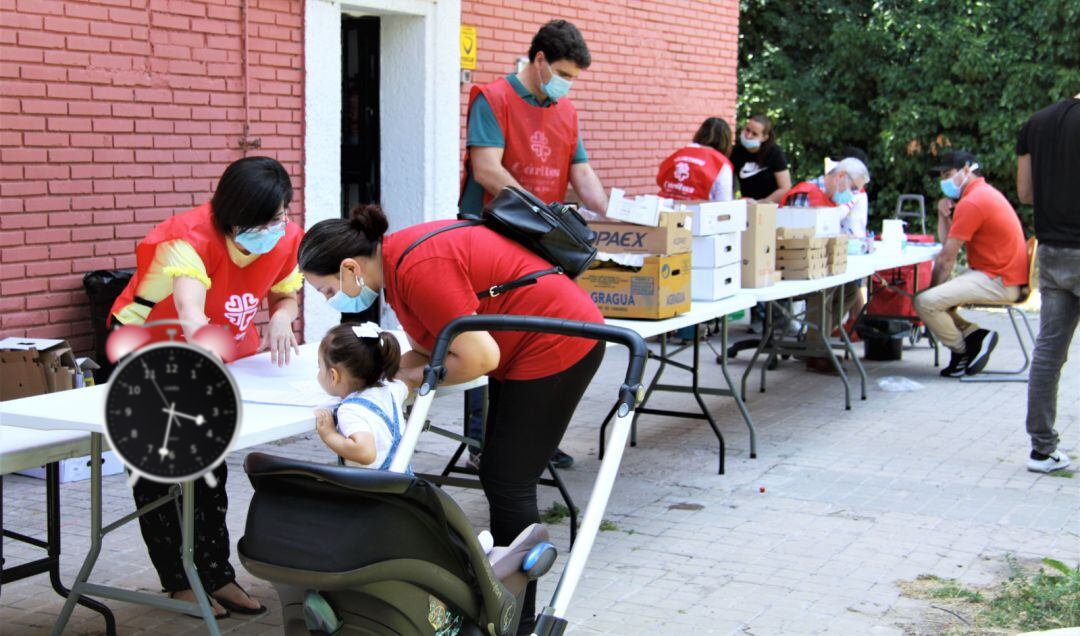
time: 3:31:55
